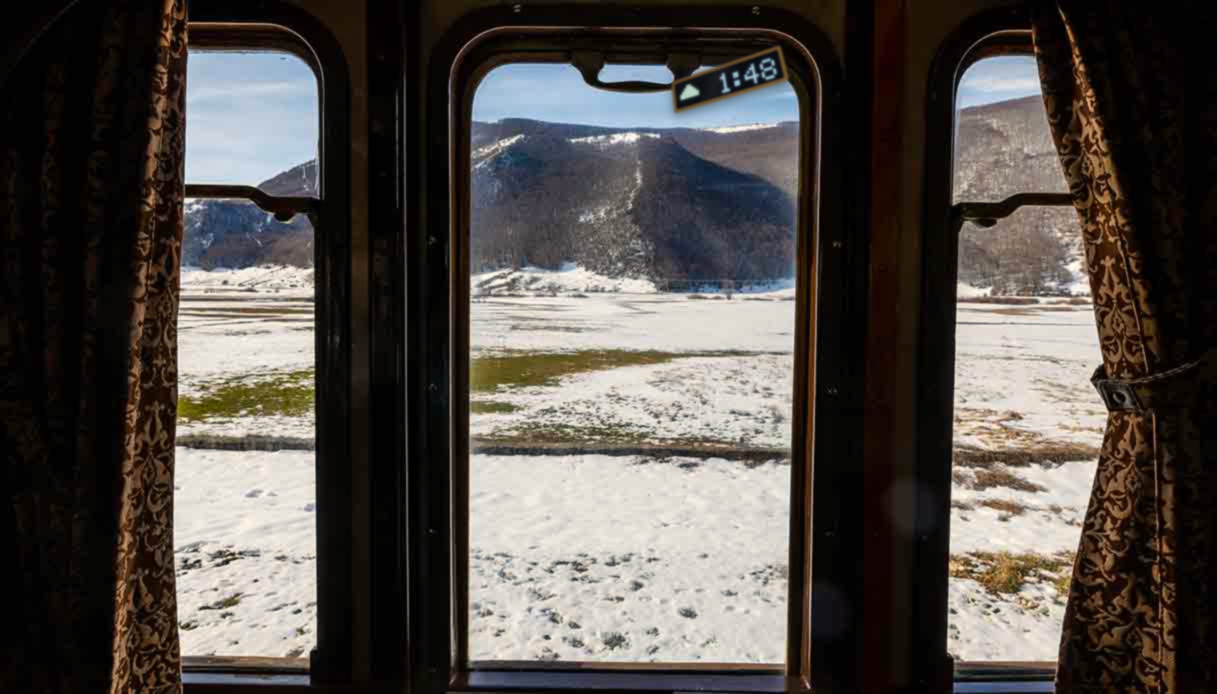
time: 1:48
